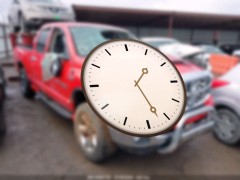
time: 1:27
